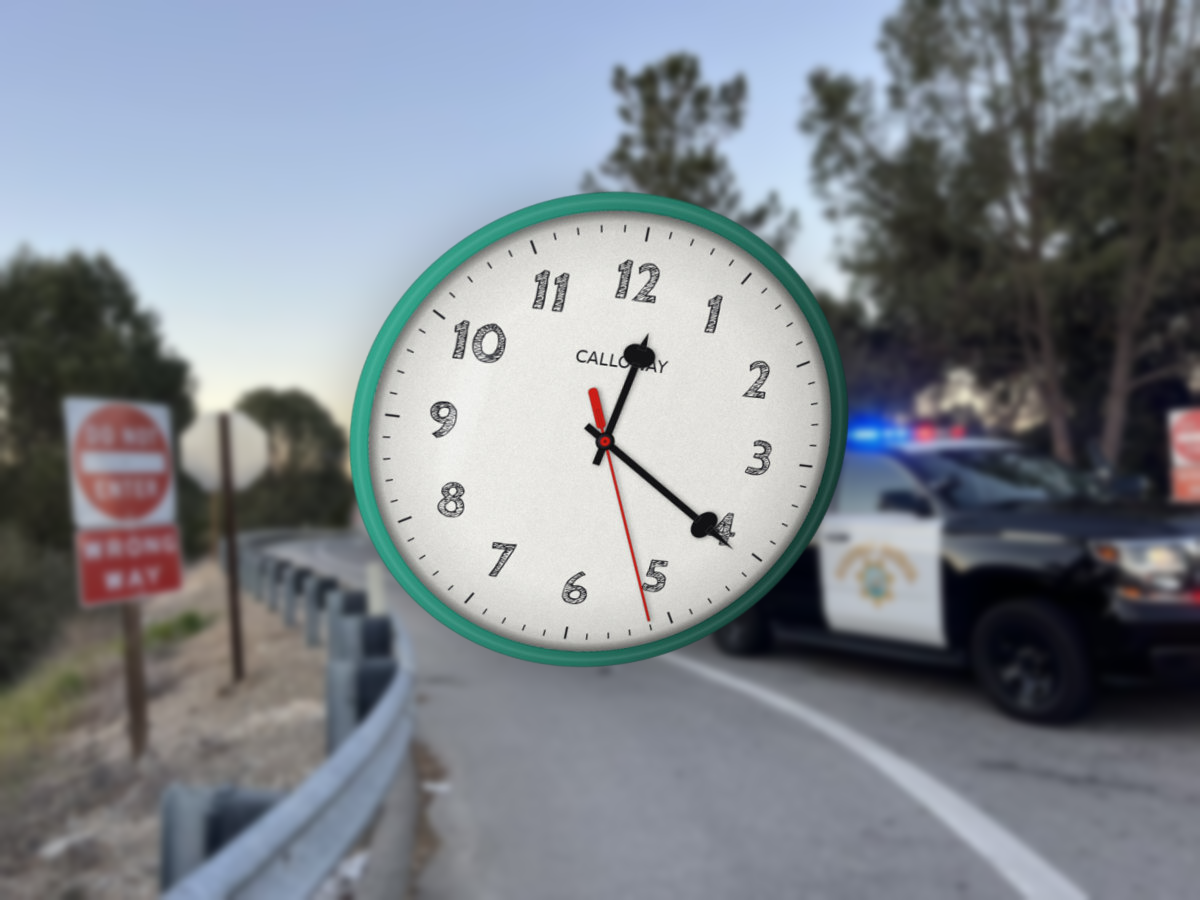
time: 12:20:26
